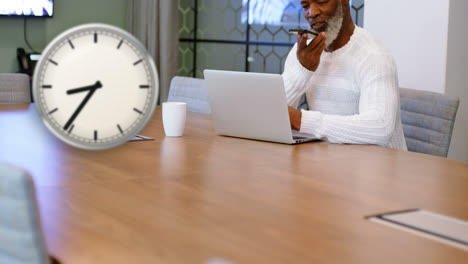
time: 8:36
